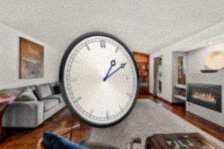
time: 1:10
